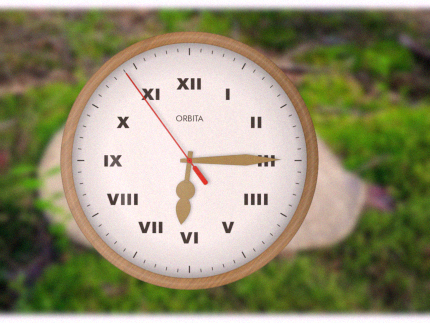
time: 6:14:54
